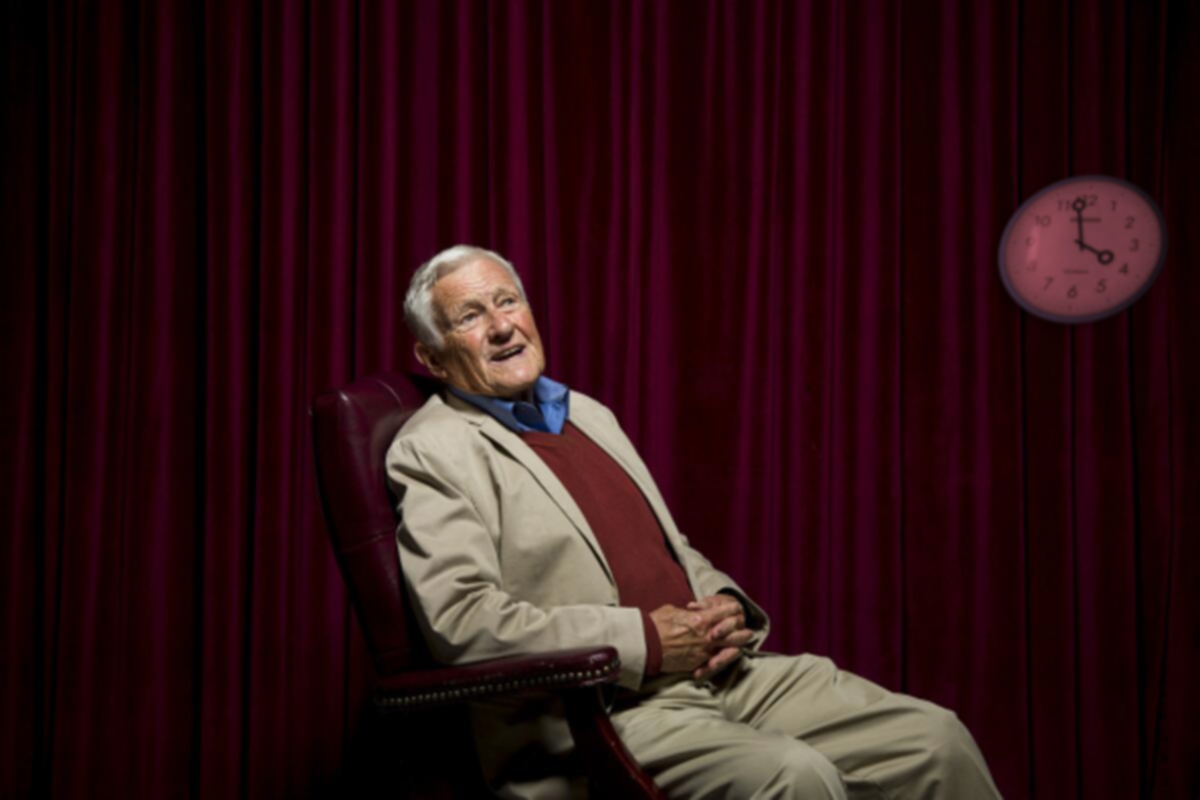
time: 3:58
